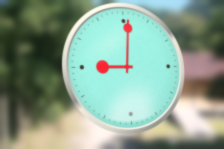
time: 9:01
